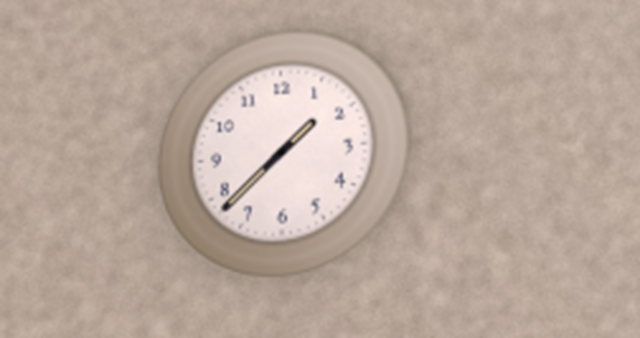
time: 1:38
